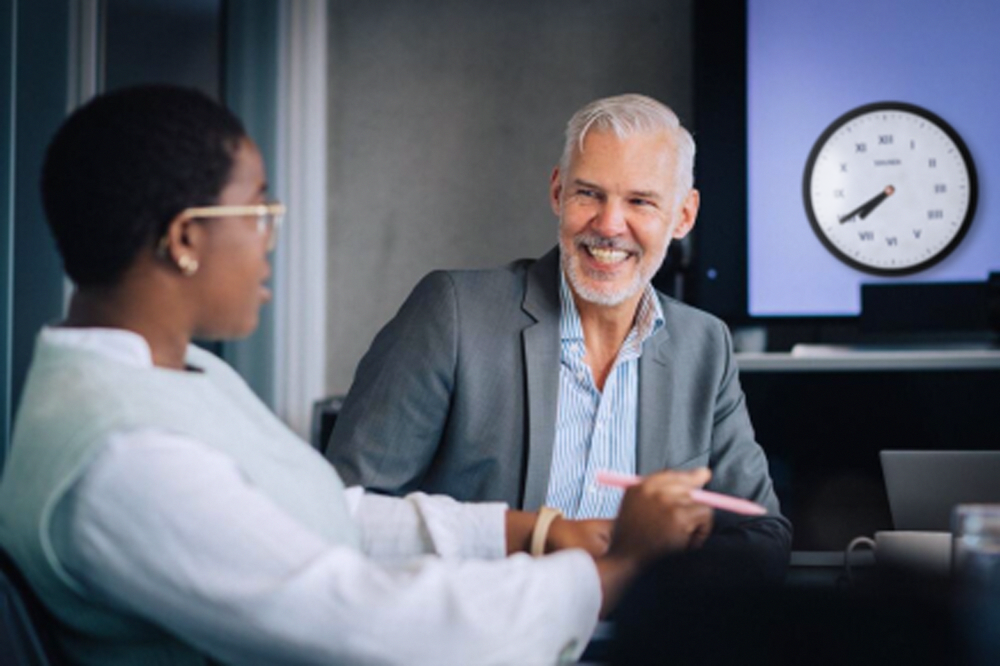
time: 7:40
